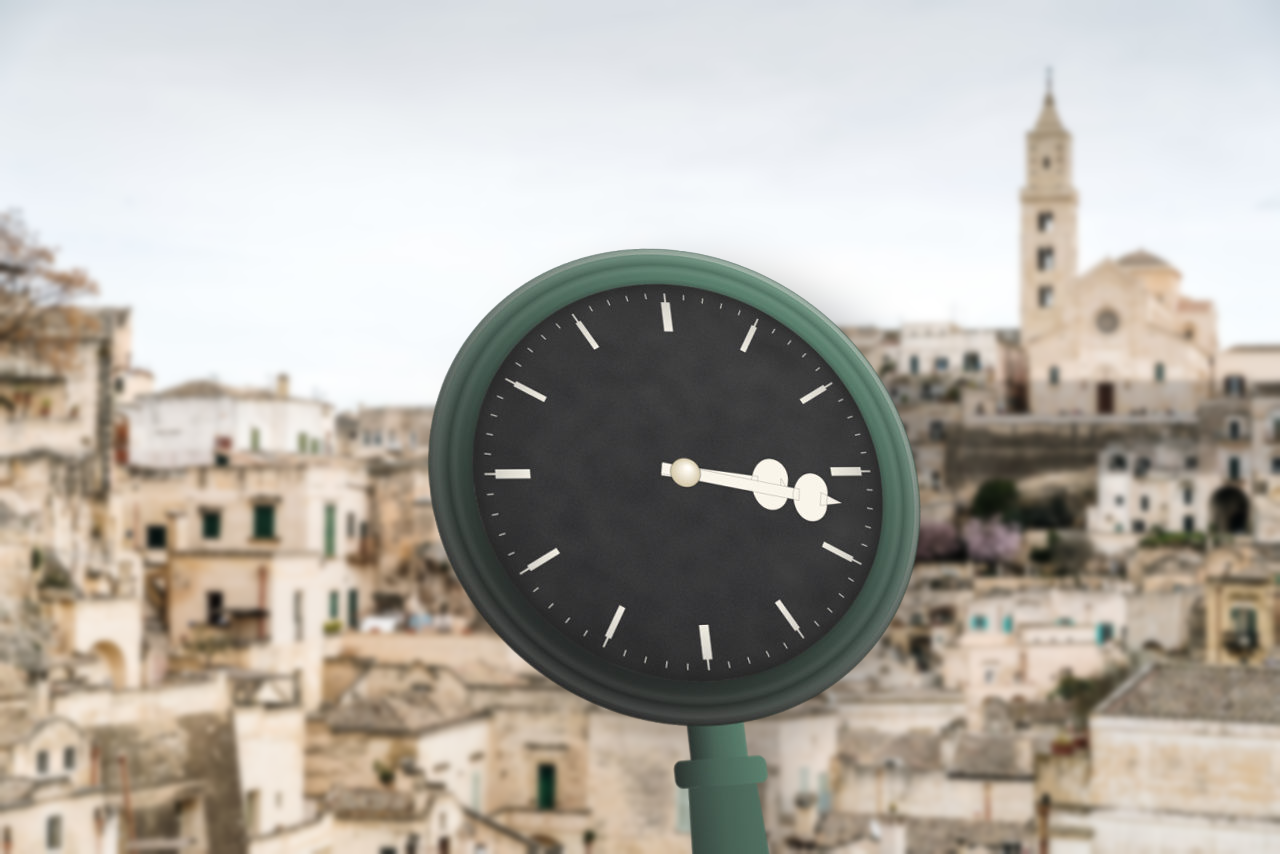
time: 3:17
